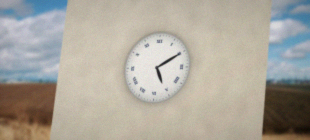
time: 5:10
